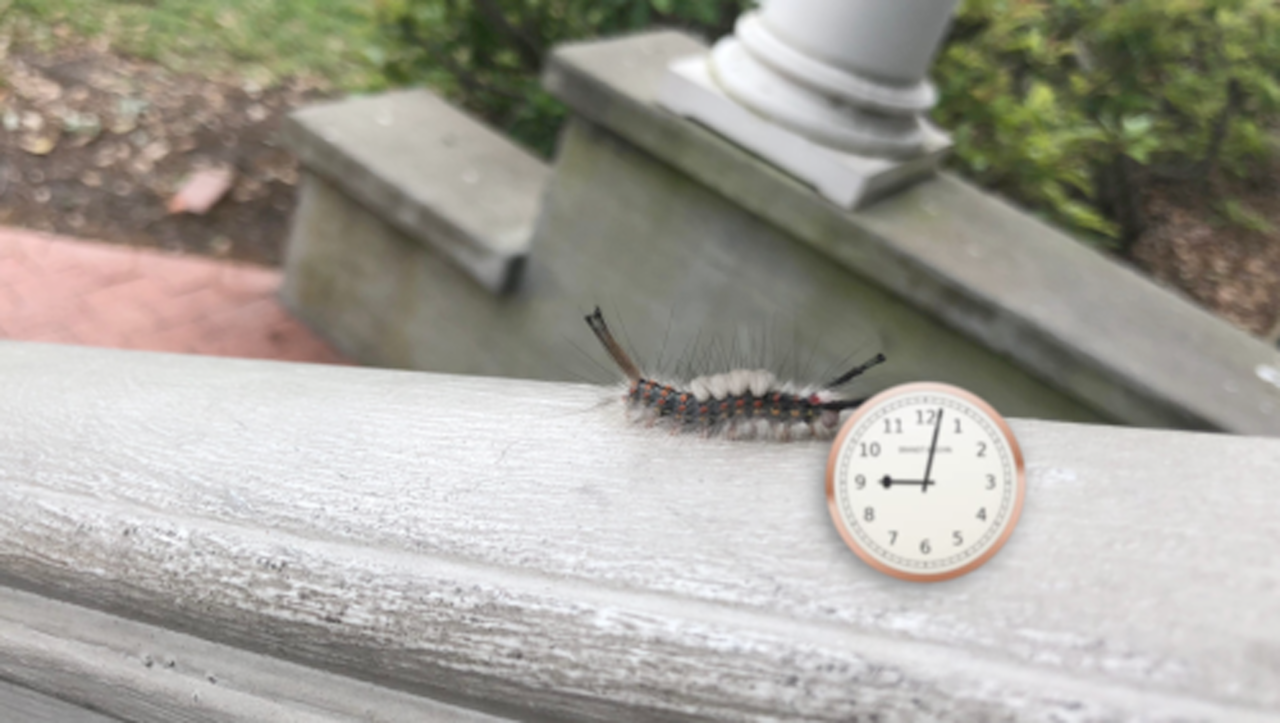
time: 9:02
